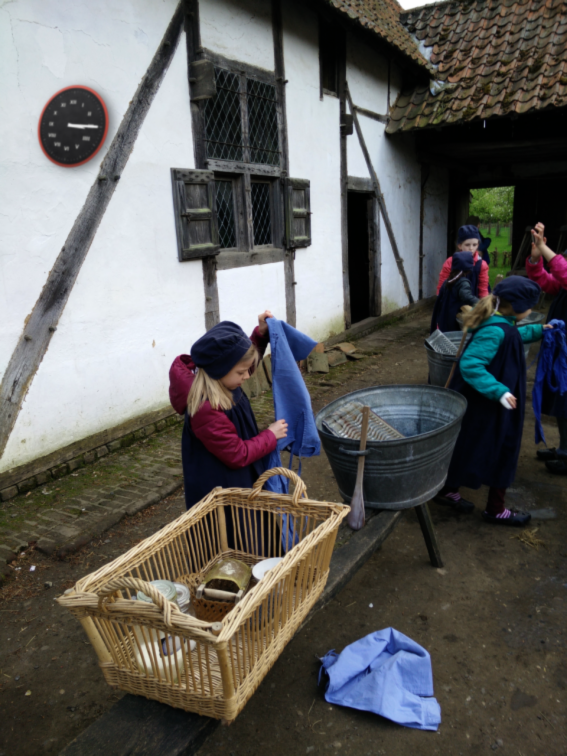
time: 3:15
